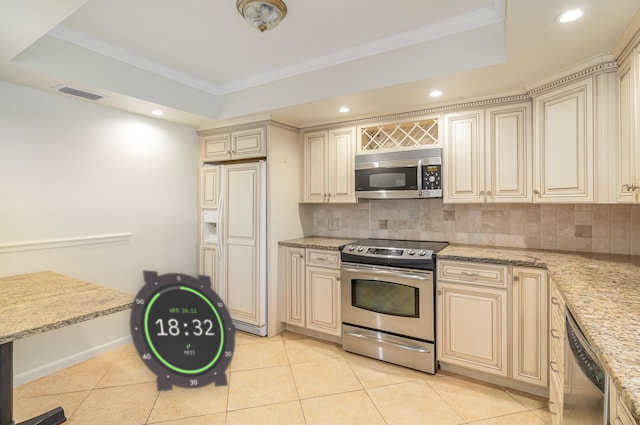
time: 18:32
